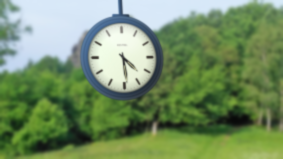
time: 4:29
